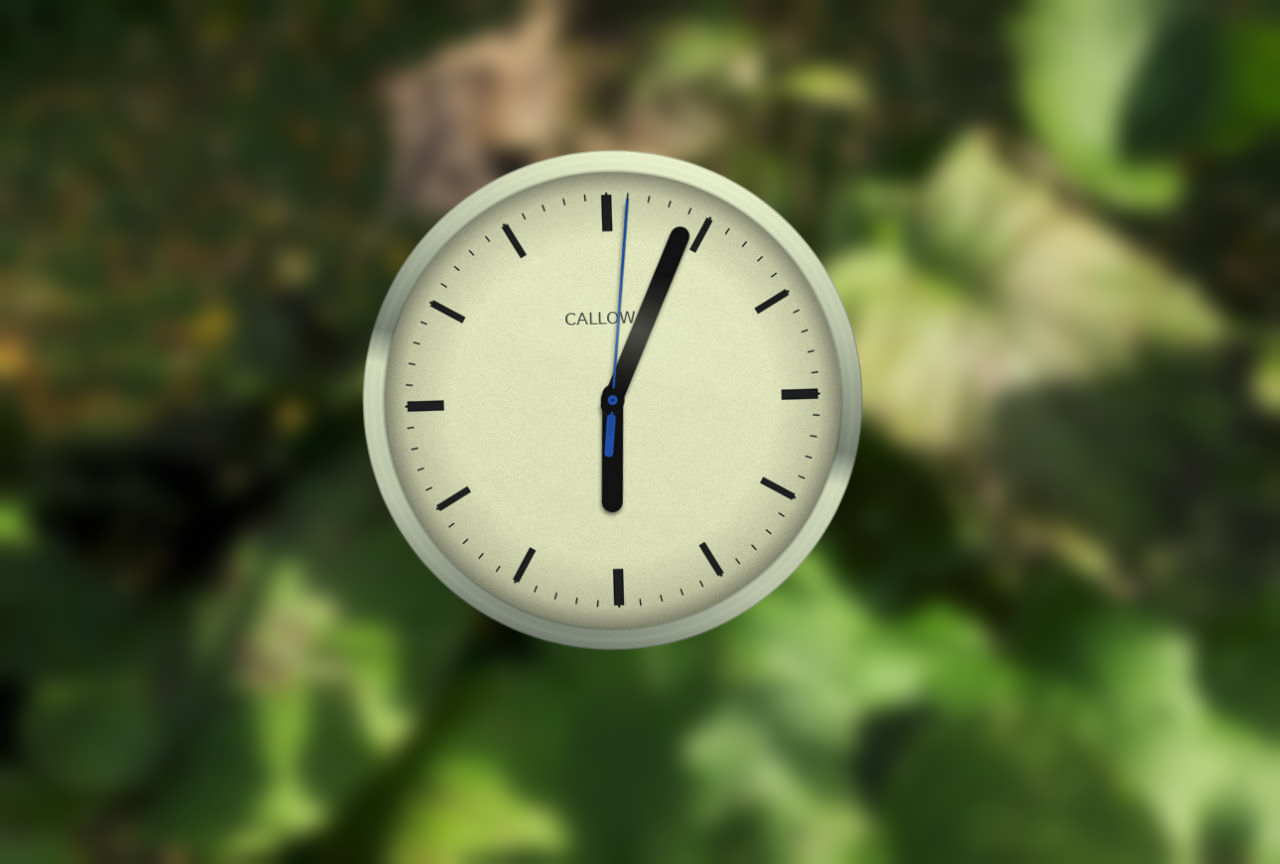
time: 6:04:01
